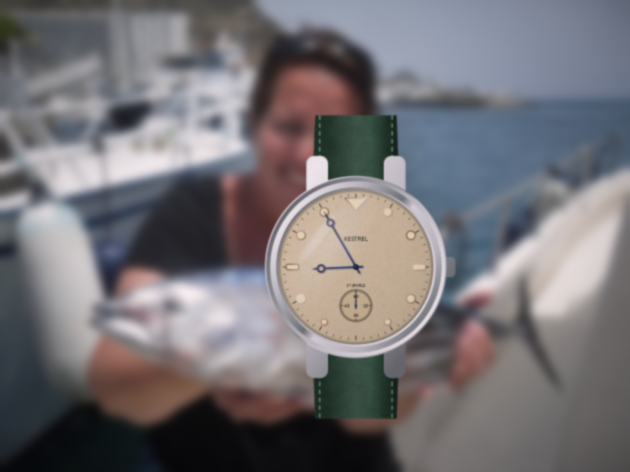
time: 8:55
